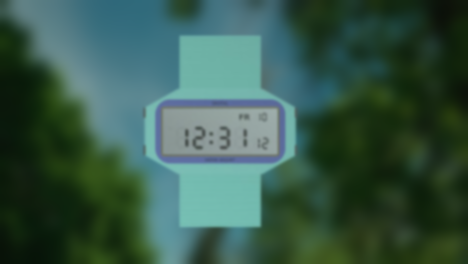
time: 12:31
